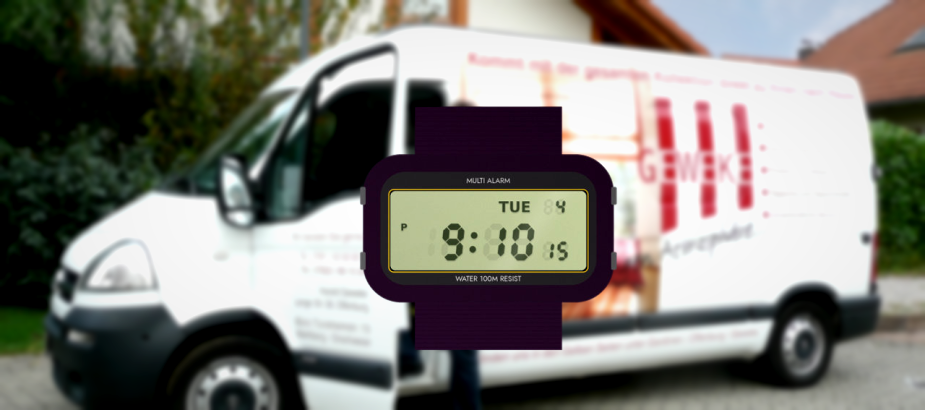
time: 9:10:15
